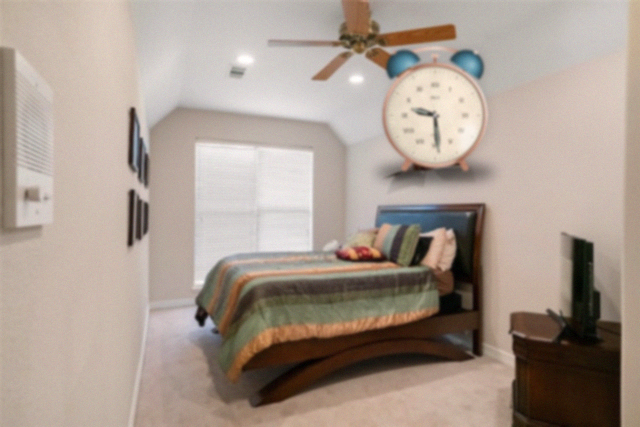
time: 9:29
